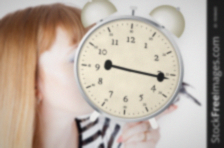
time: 9:16
